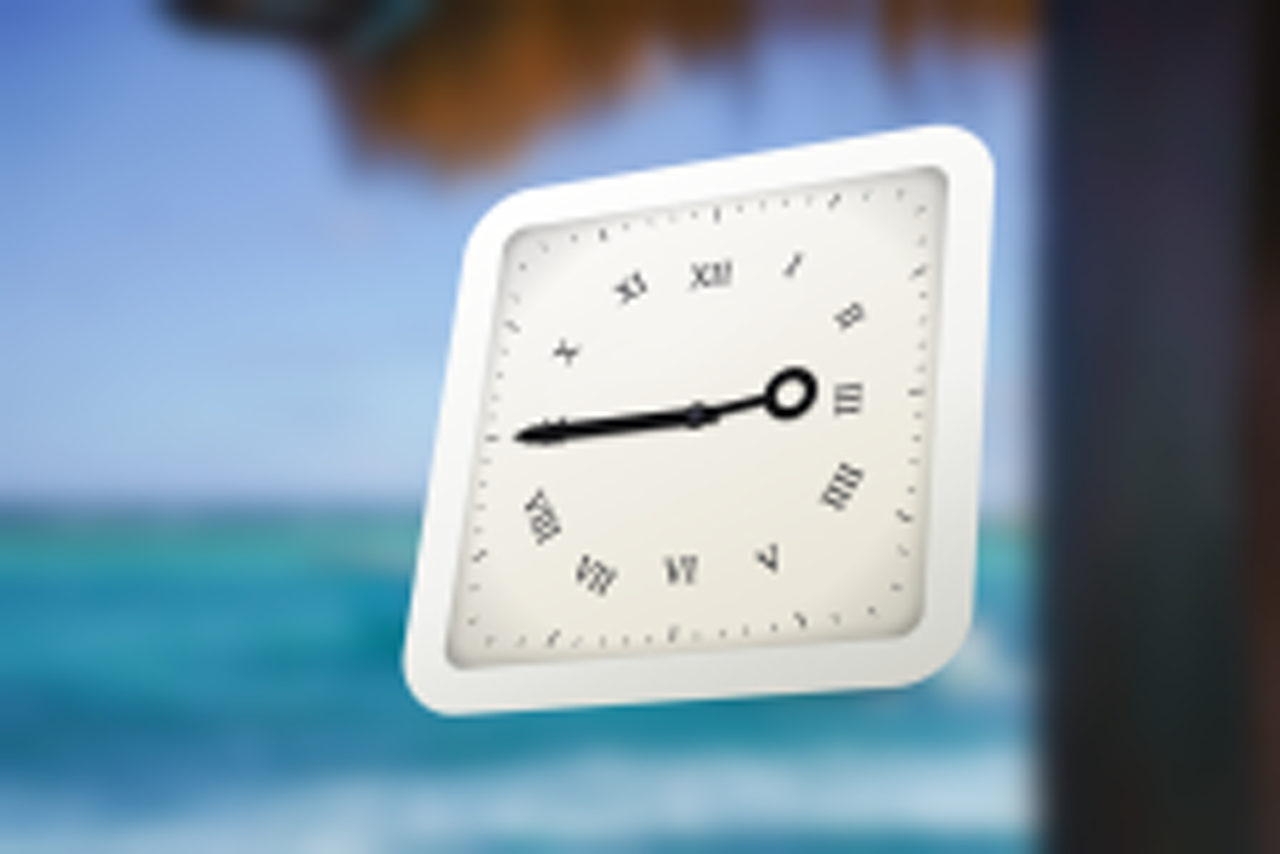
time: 2:45
